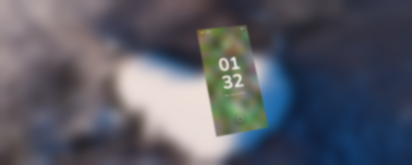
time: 1:32
